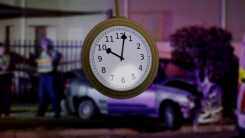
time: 10:02
